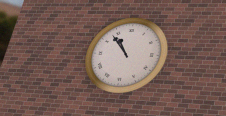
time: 10:53
